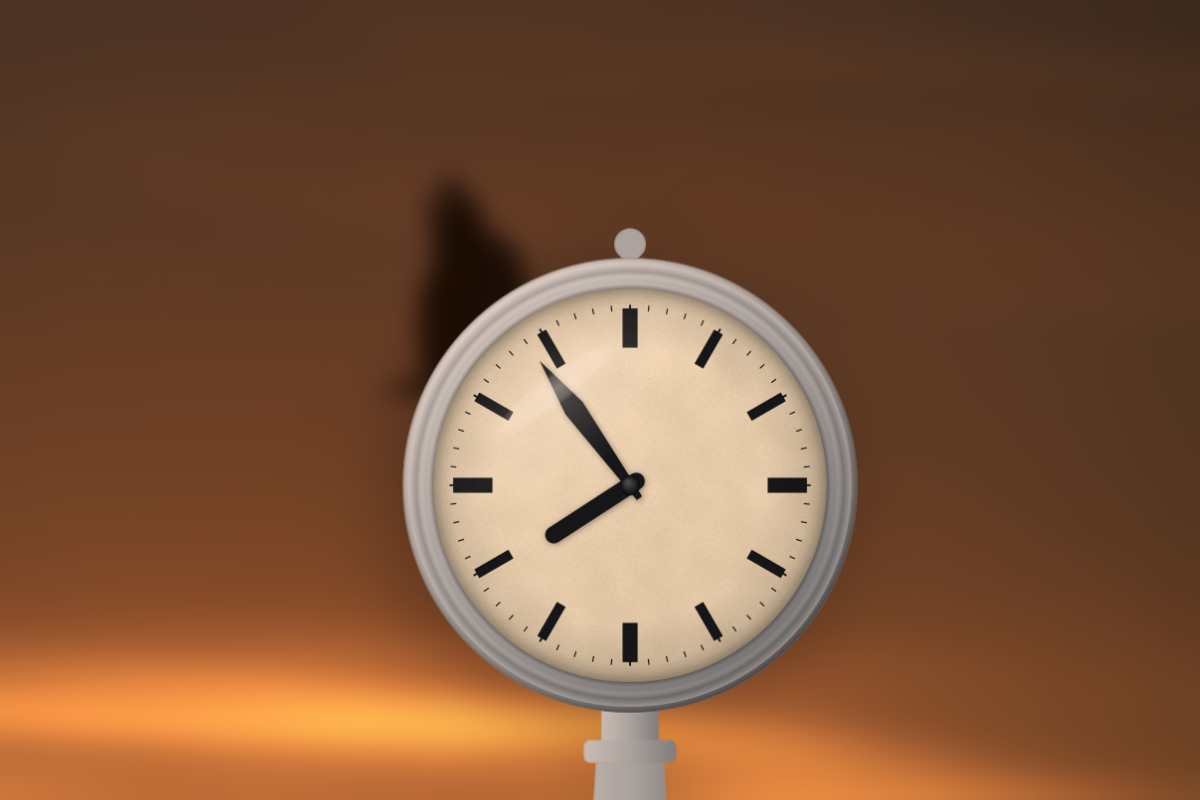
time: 7:54
